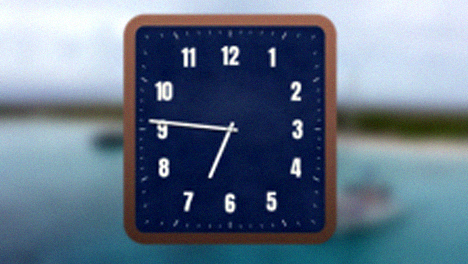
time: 6:46
